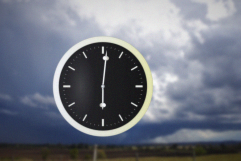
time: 6:01
